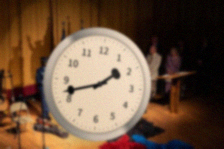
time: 1:42
